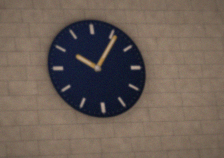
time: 10:06
